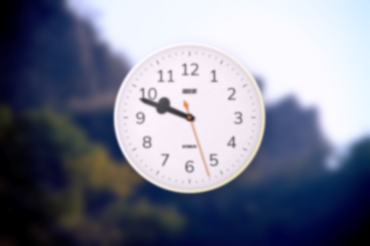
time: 9:48:27
